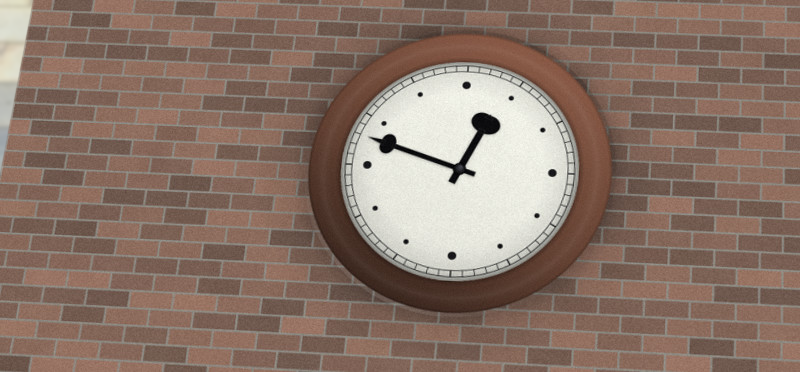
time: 12:48
